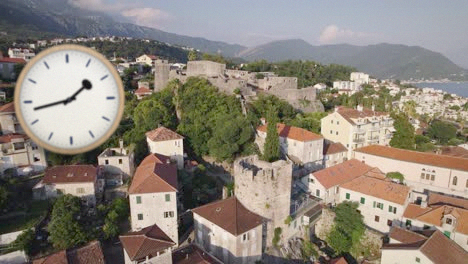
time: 1:43
